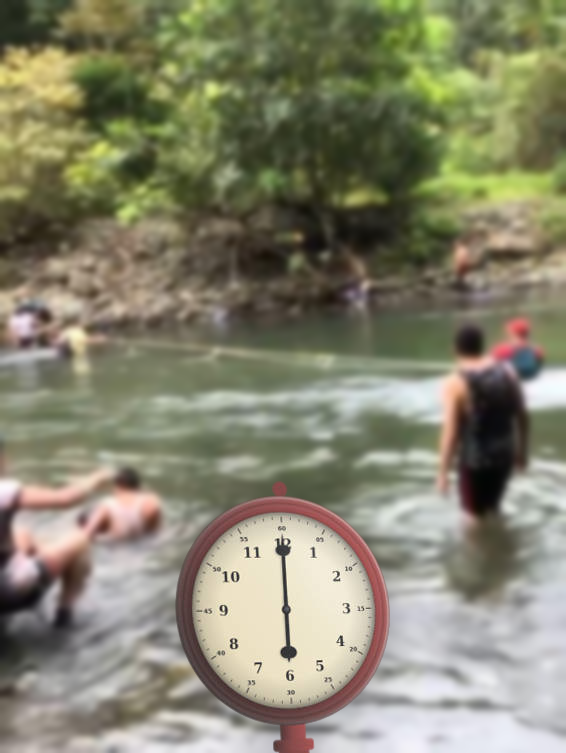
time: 6:00
